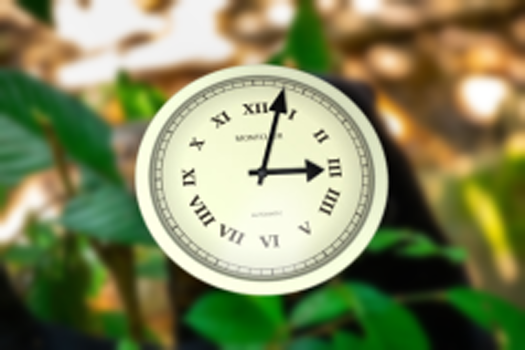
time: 3:03
